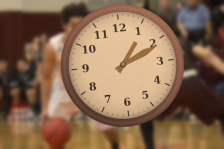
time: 1:11
